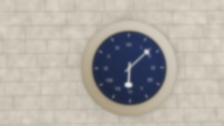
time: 6:08
